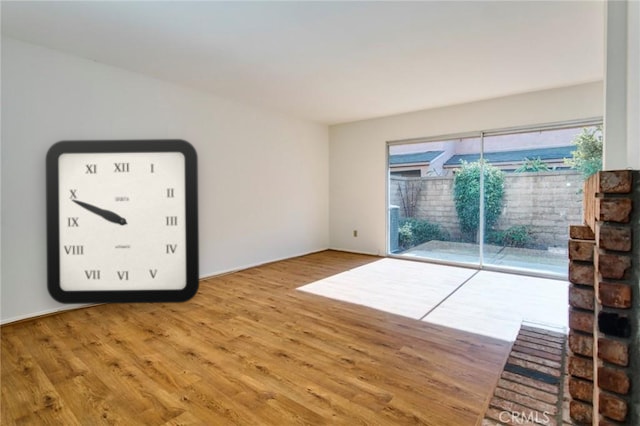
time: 9:49
